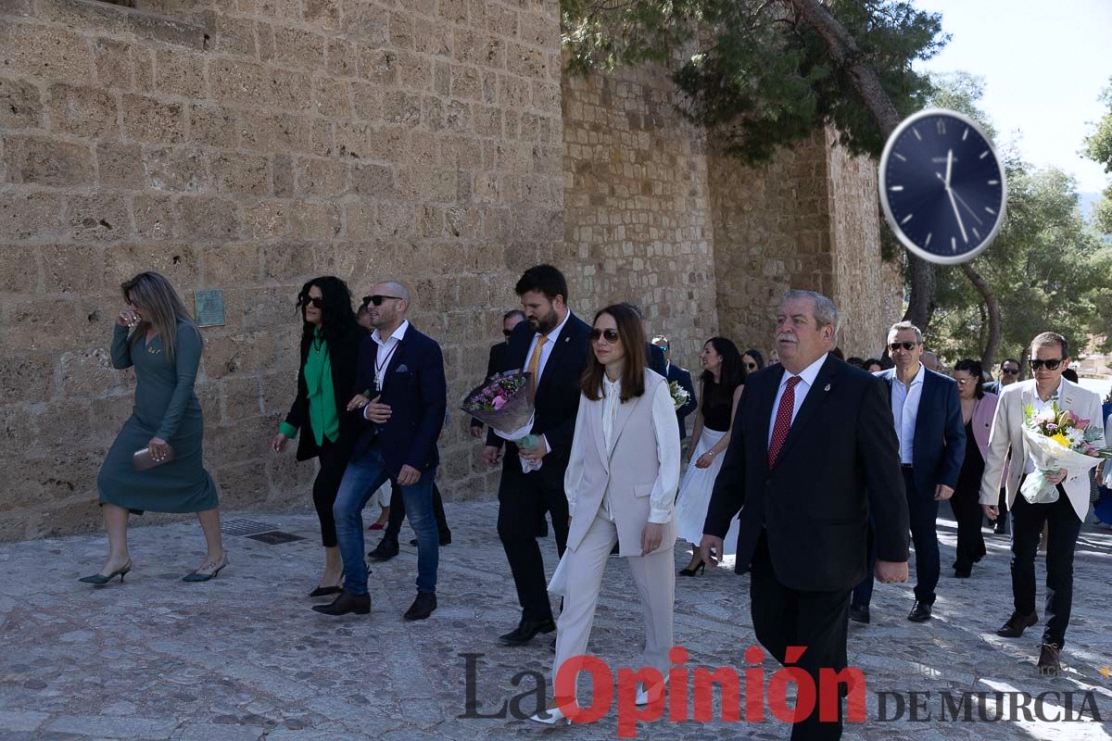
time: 12:27:23
